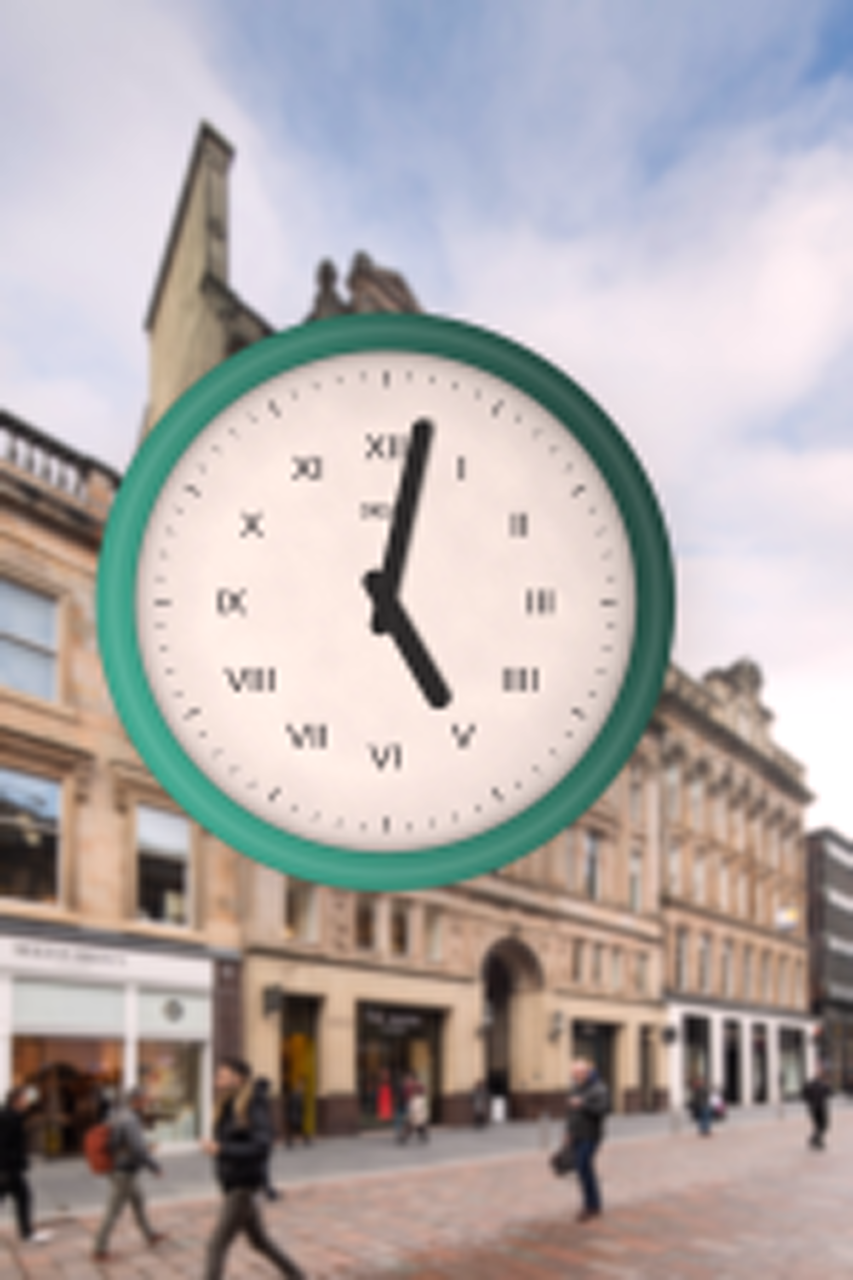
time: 5:02
